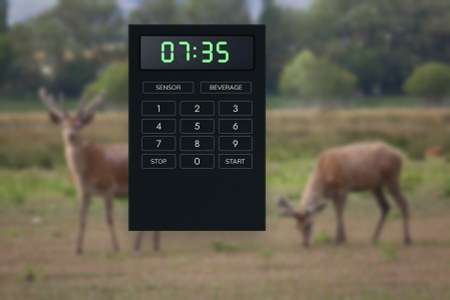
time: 7:35
